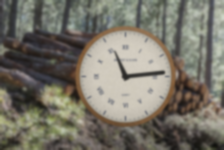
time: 11:14
